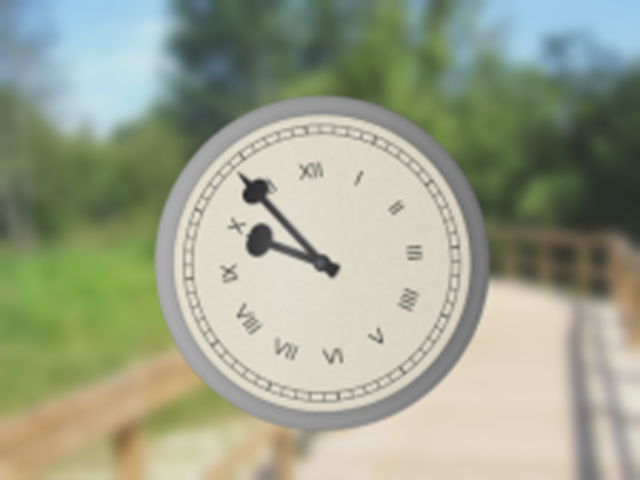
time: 9:54
